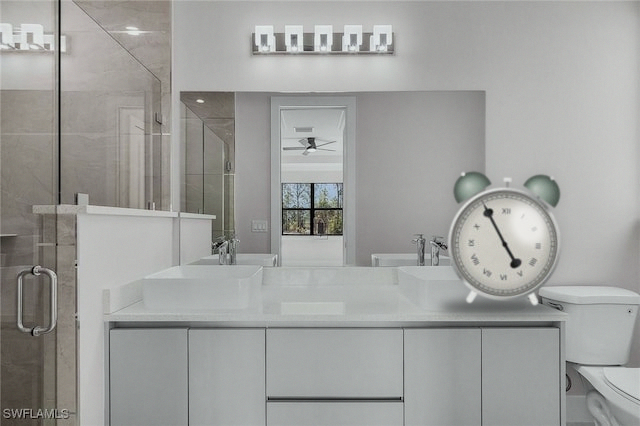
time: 4:55
